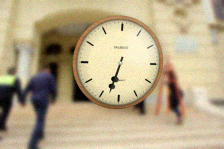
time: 6:33
